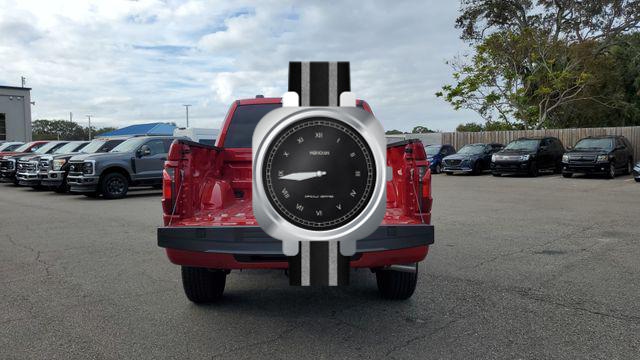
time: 8:44
